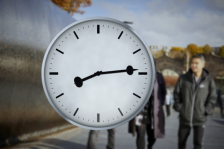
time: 8:14
